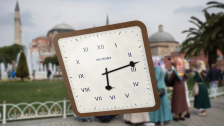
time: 6:13
